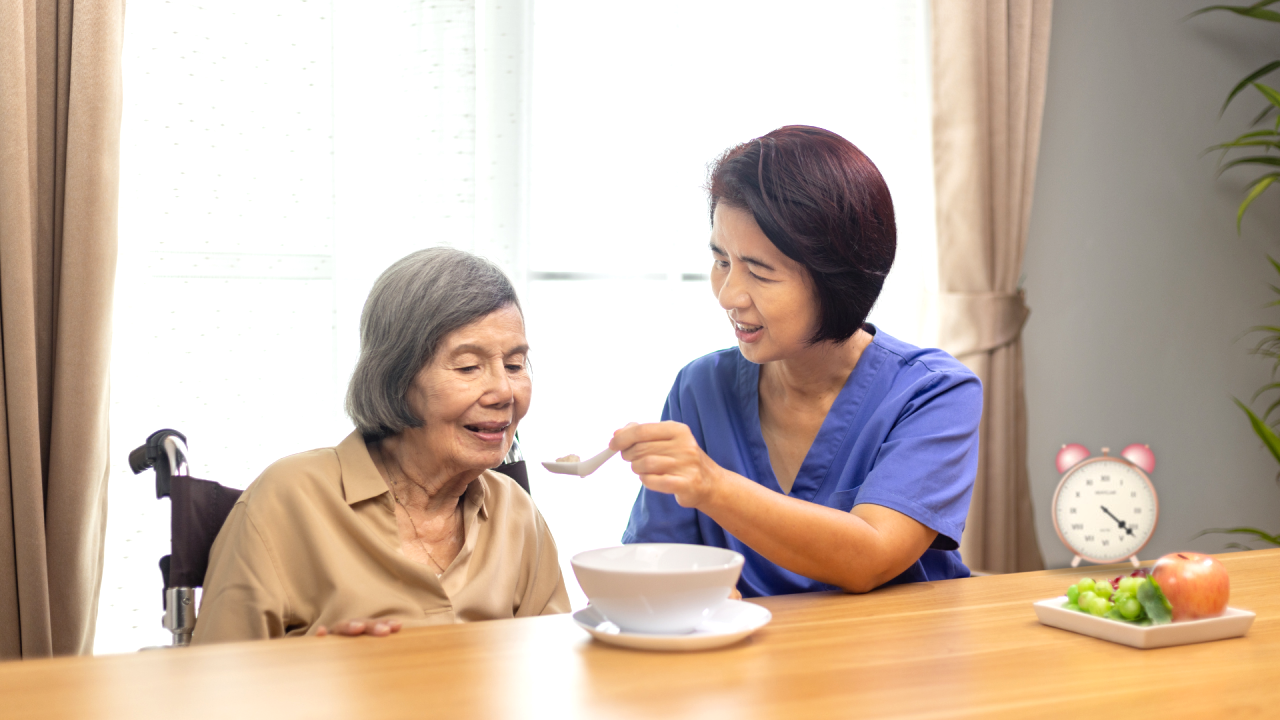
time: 4:22
